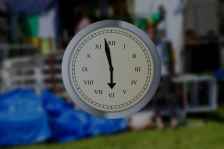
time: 5:58
